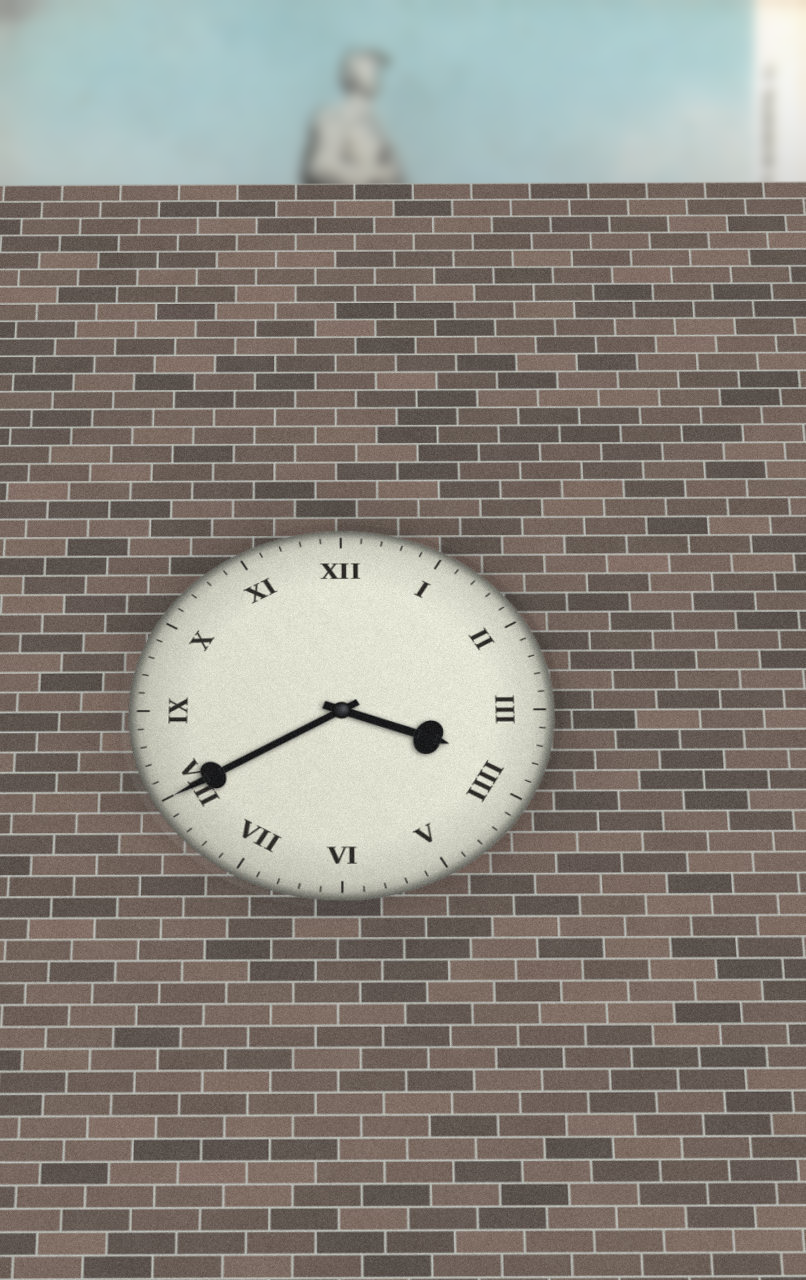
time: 3:40
